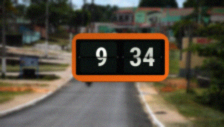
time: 9:34
